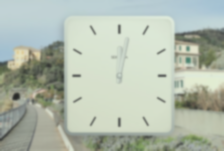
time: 12:02
